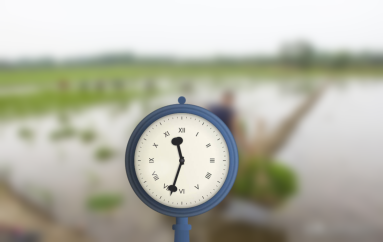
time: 11:33
